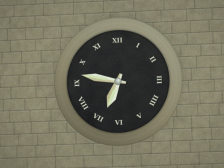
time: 6:47
